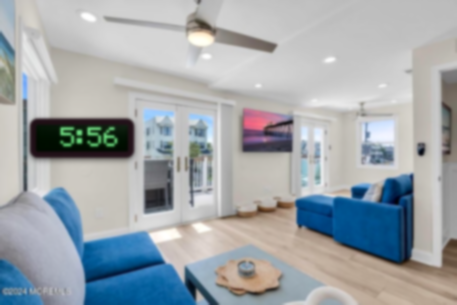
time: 5:56
